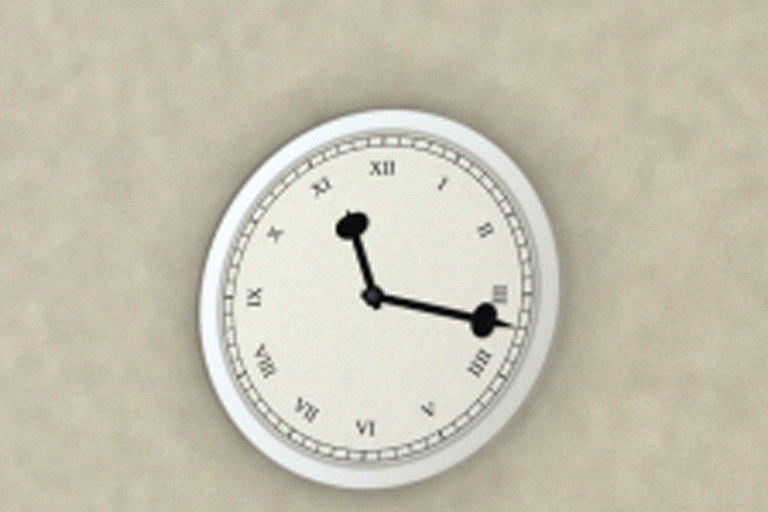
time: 11:17
